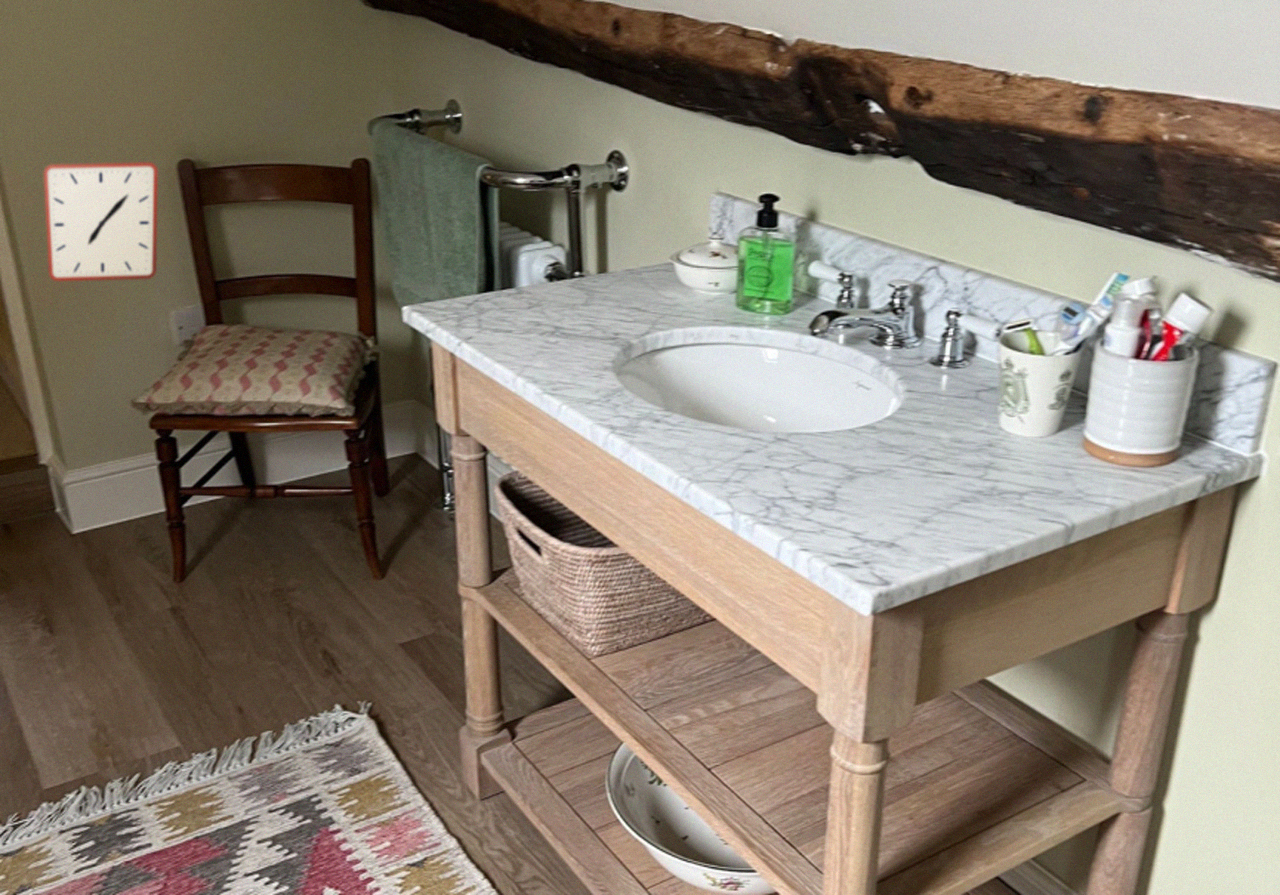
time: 7:07
